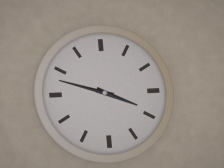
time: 3:48
